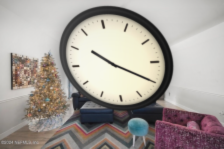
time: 10:20
